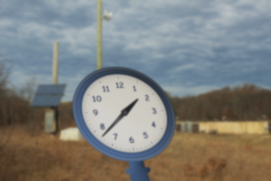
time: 1:38
